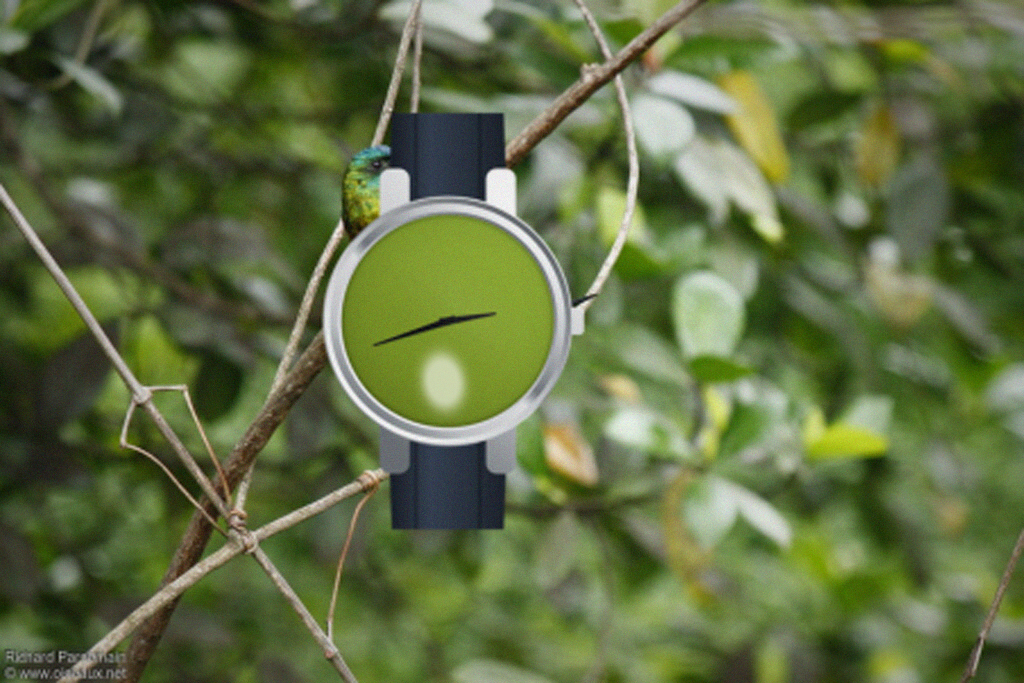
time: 2:42
